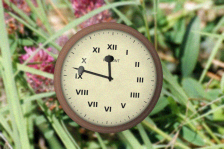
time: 11:47
